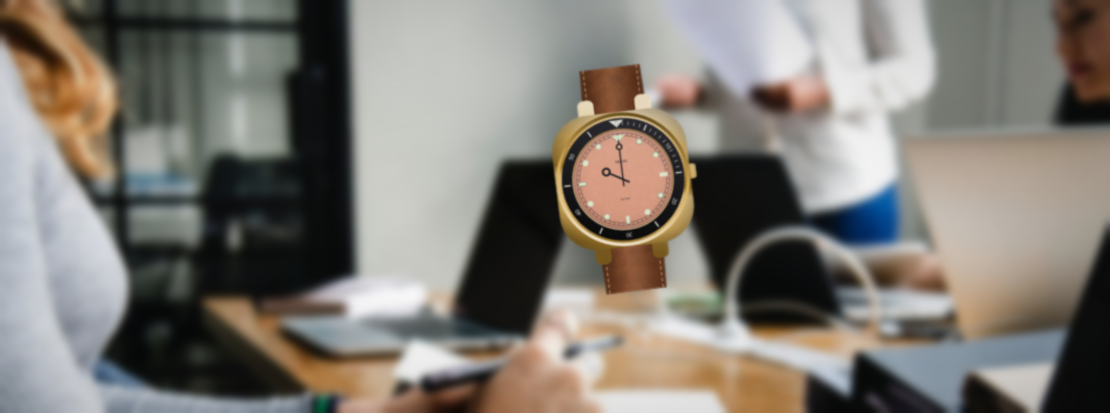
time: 10:00
